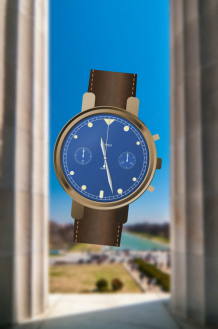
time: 11:27
